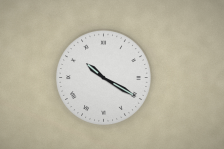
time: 10:20
